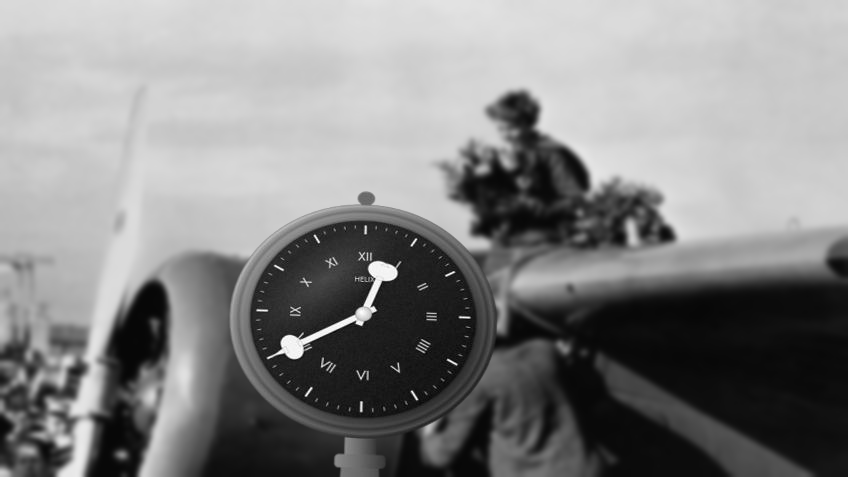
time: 12:40
